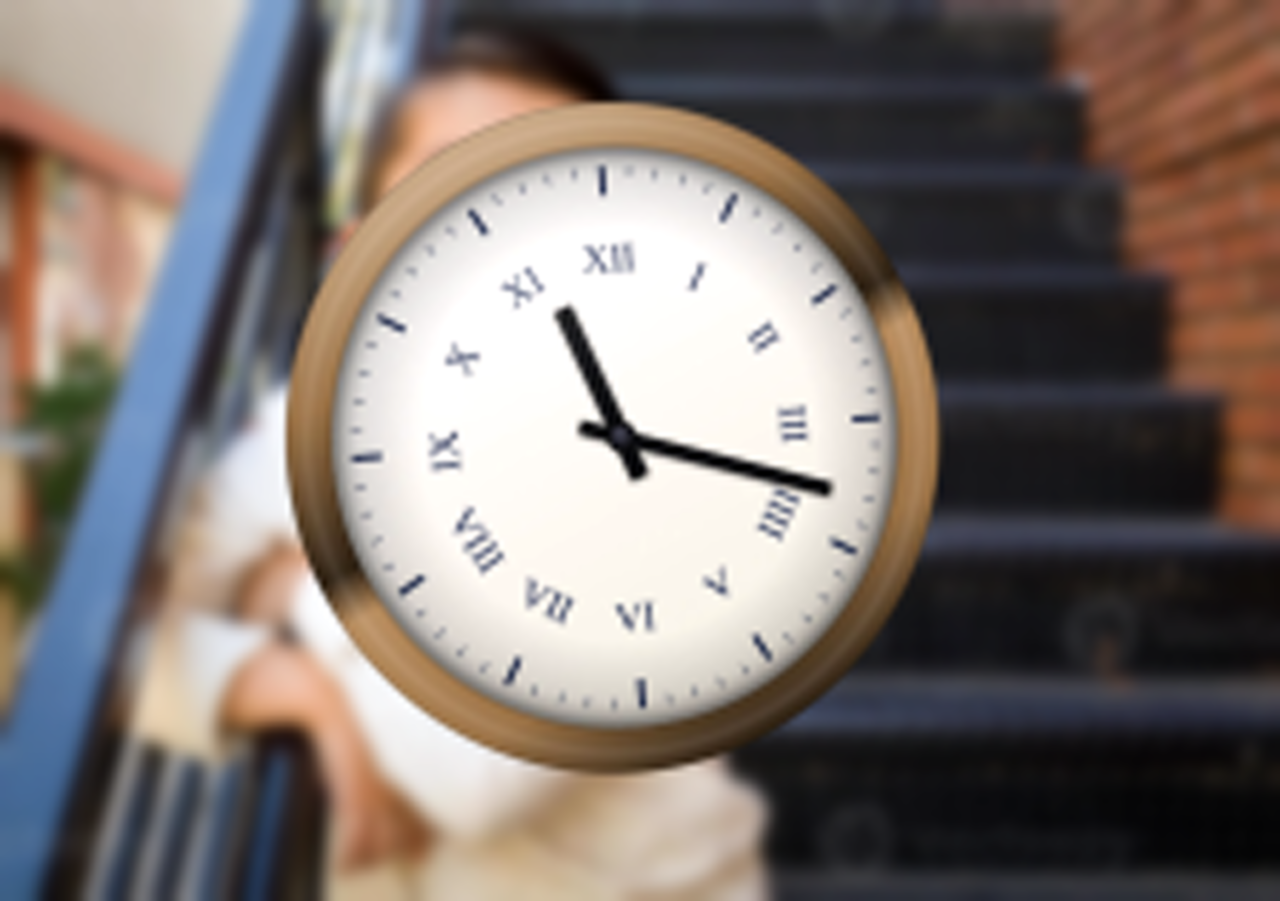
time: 11:18
